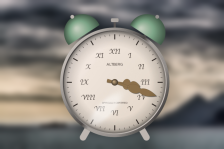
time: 3:18
